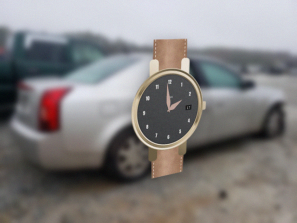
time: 1:59
